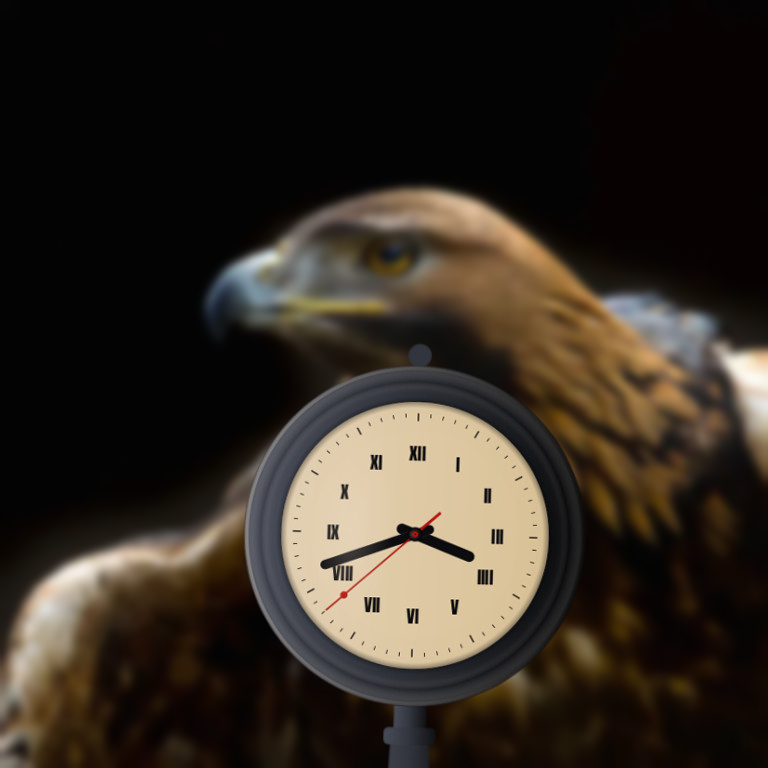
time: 3:41:38
